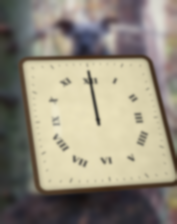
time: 12:00
